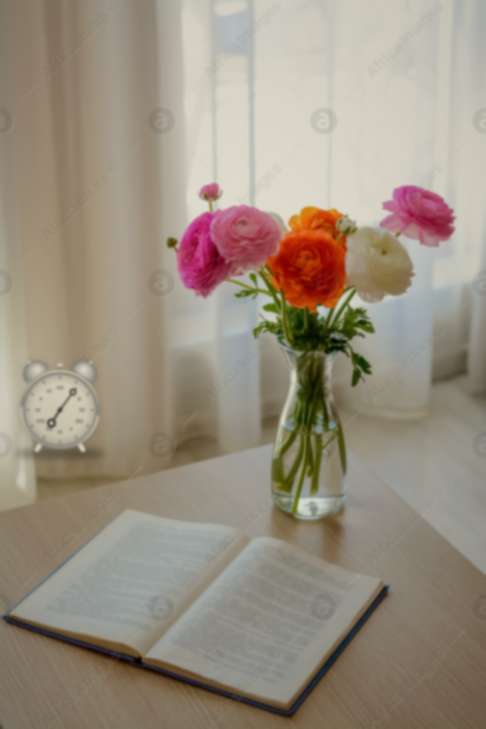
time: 7:06
